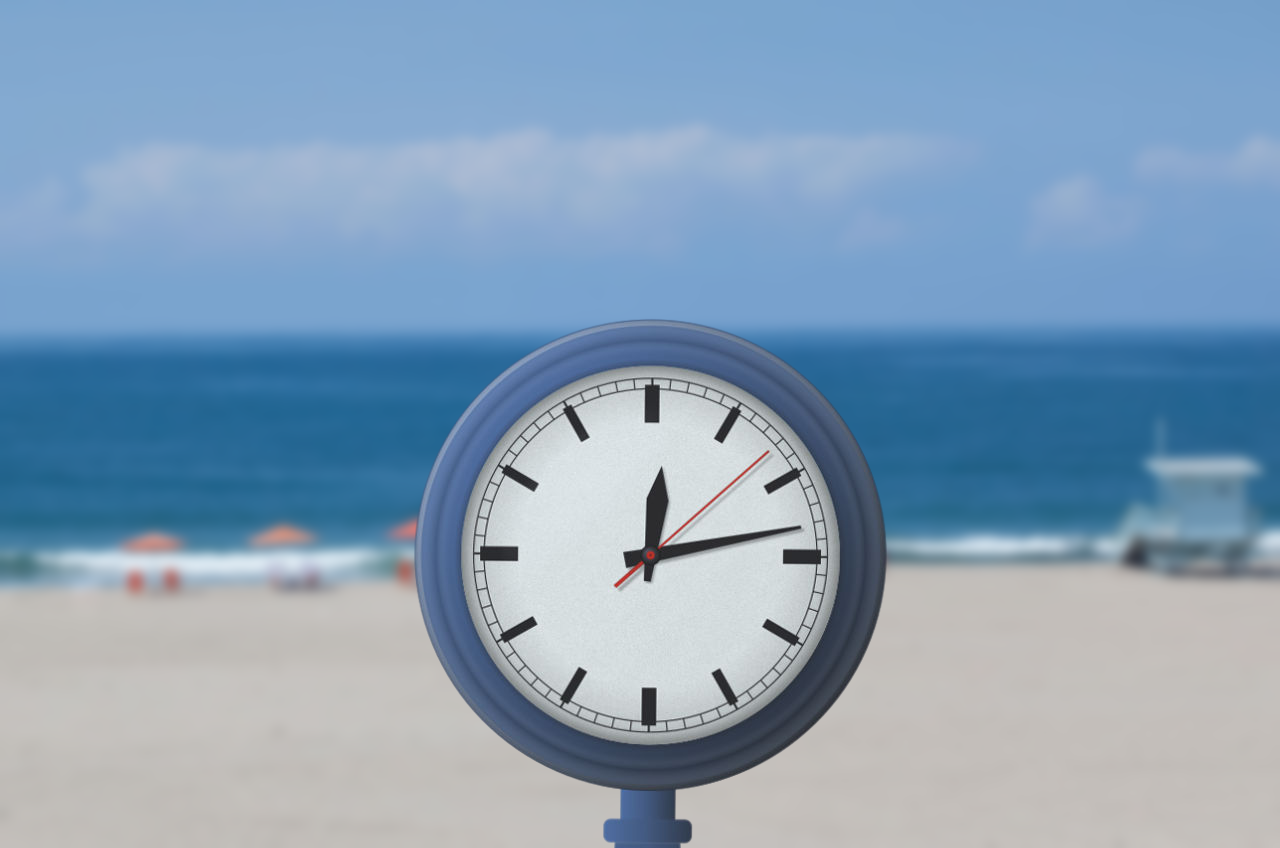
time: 12:13:08
